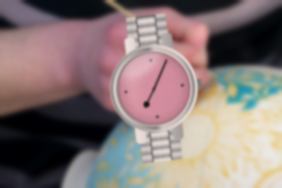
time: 7:05
